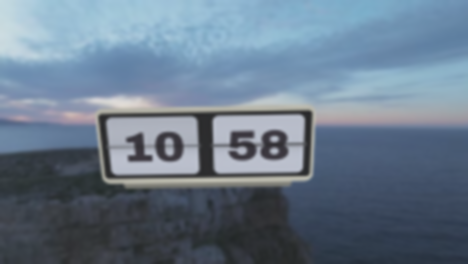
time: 10:58
